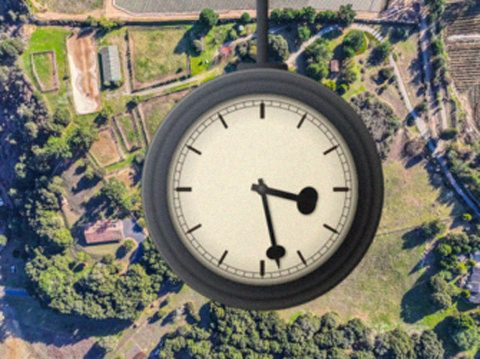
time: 3:28
